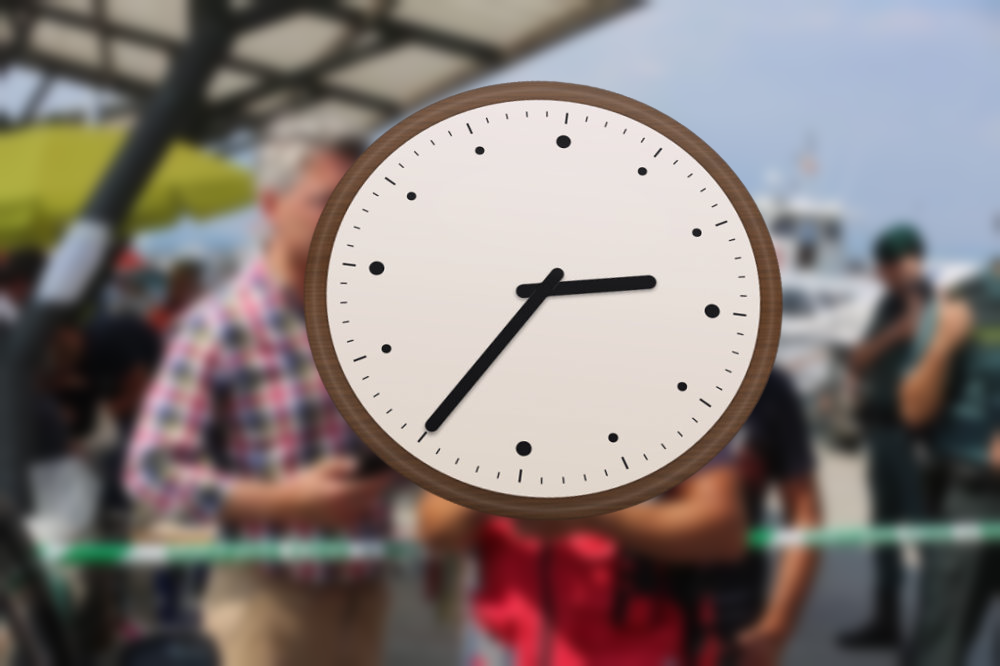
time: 2:35
